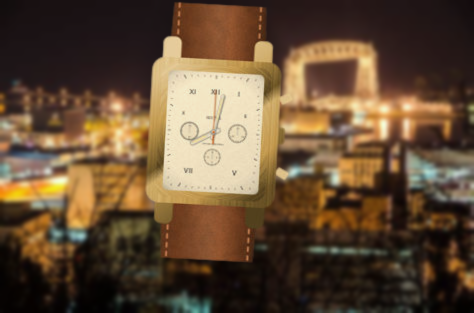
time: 8:02
